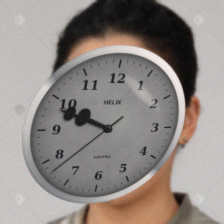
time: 9:48:38
